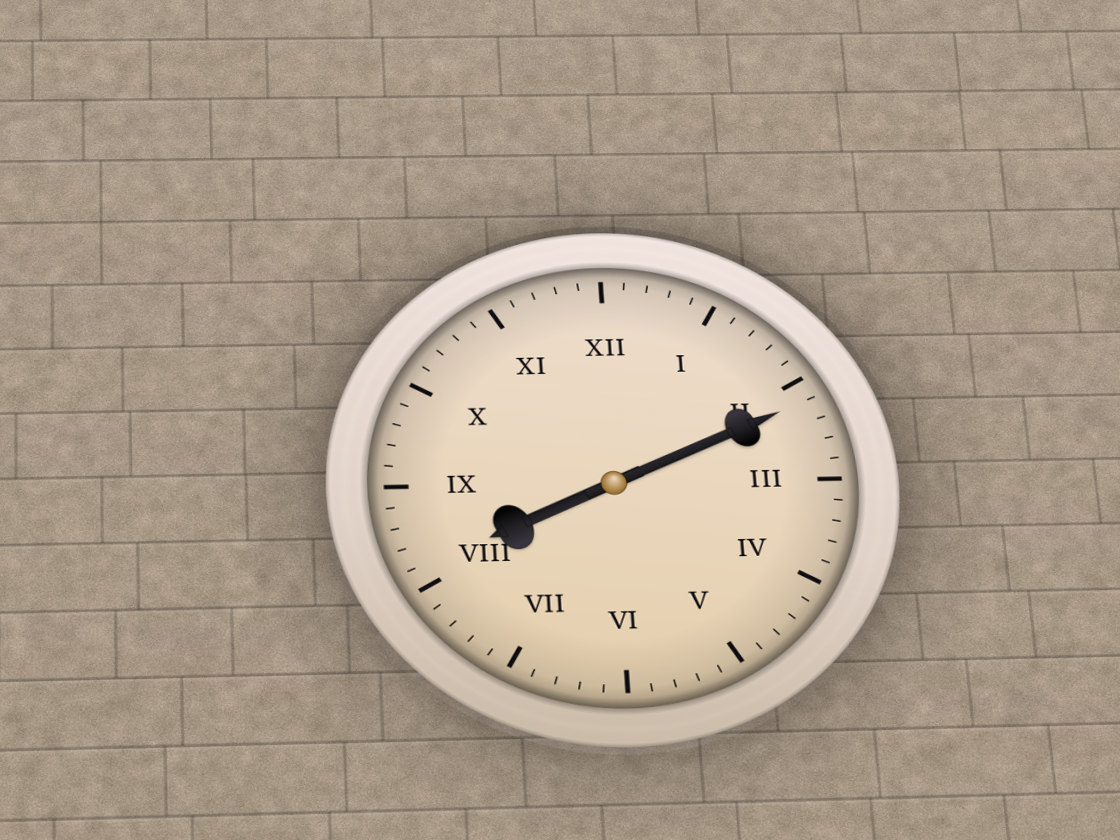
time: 8:11
